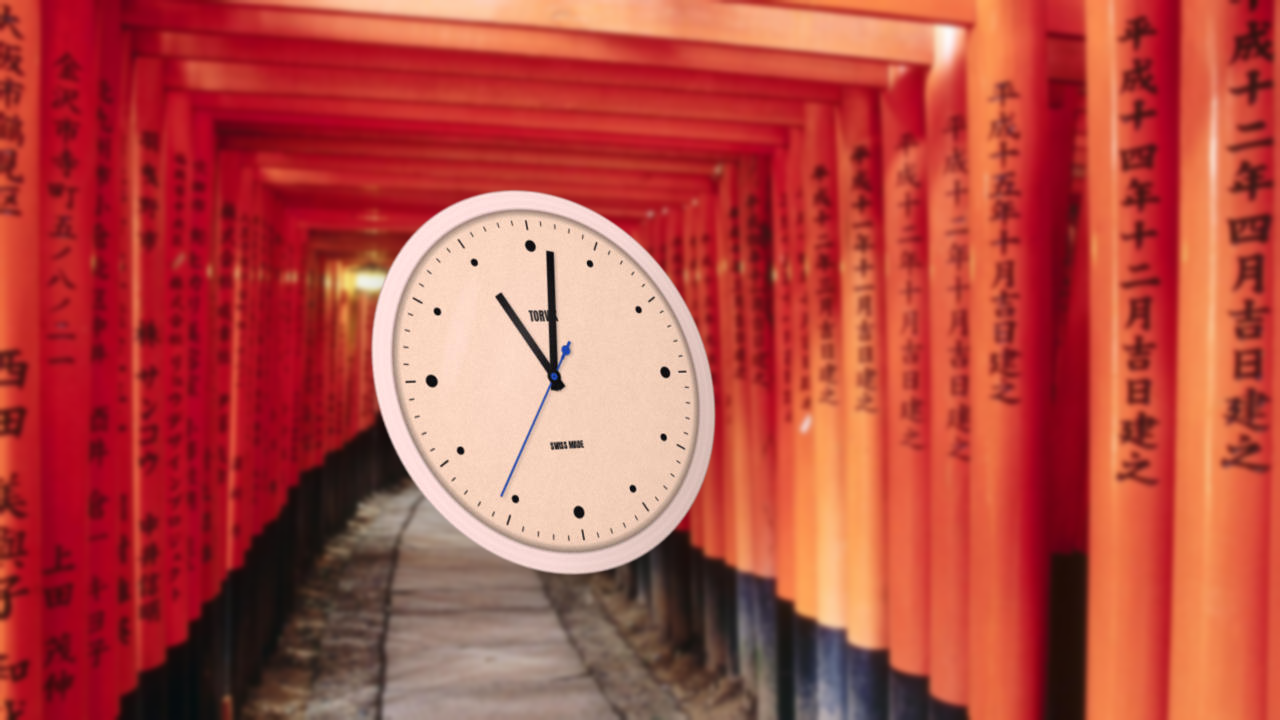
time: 11:01:36
